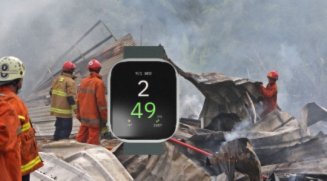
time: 2:49
